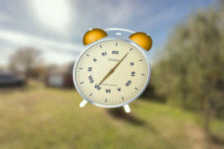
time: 7:05
